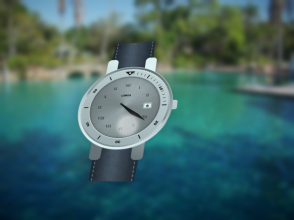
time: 4:21
